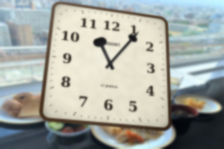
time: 11:06
